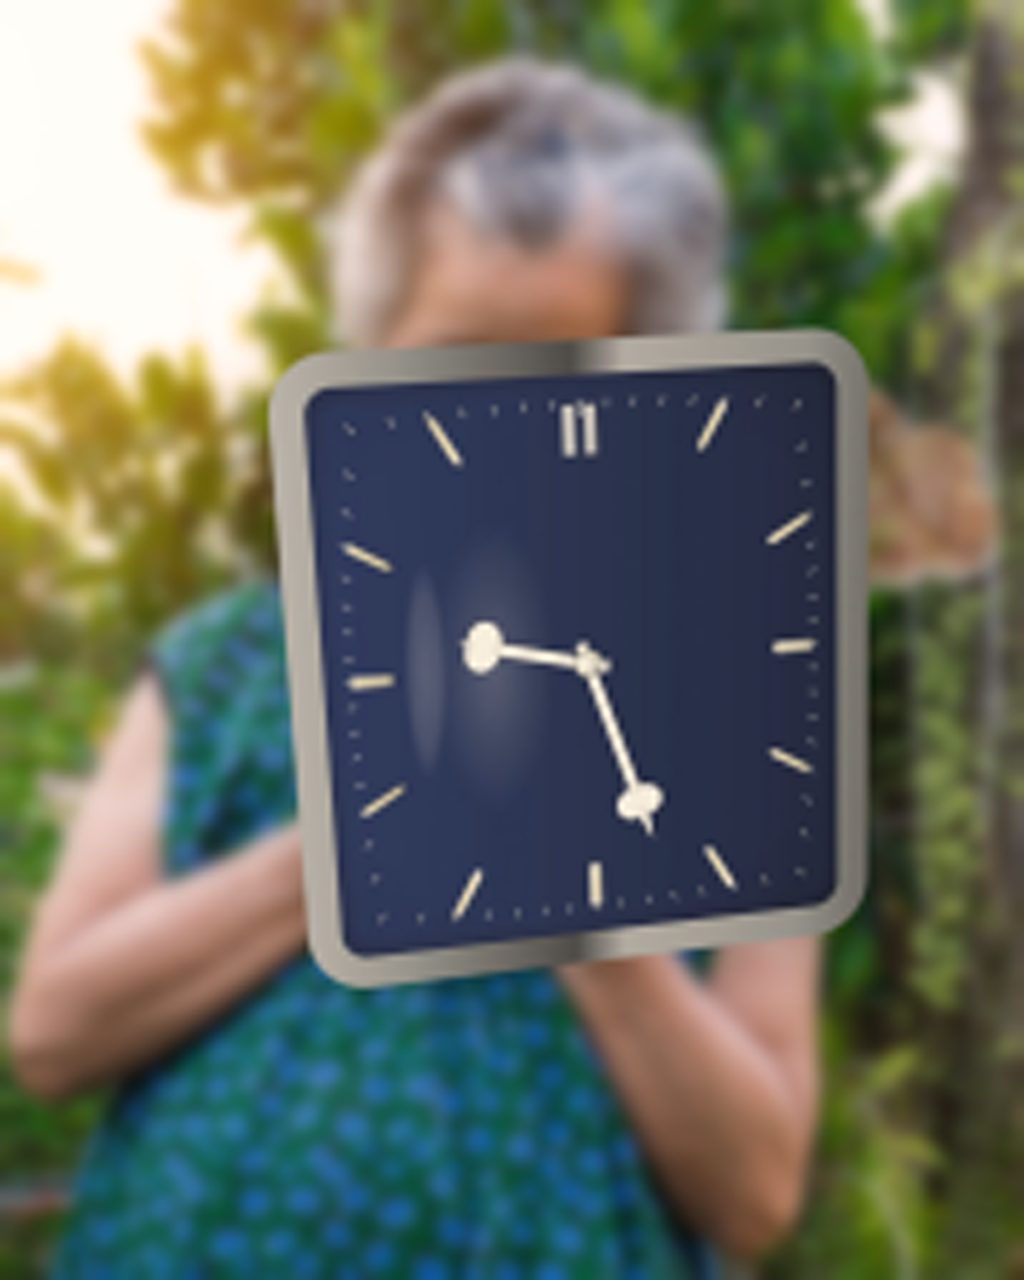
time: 9:27
